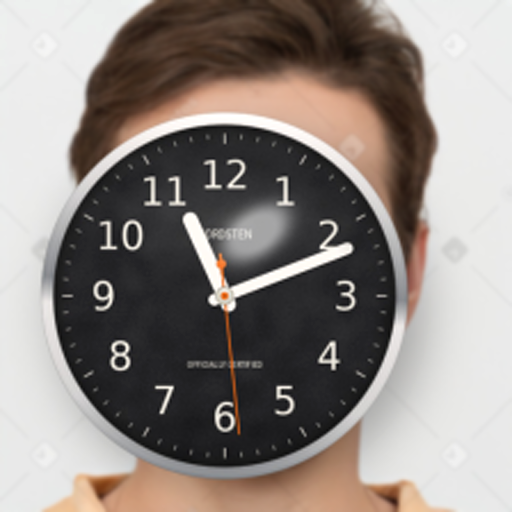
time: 11:11:29
